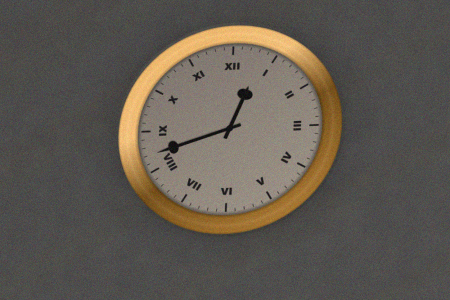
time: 12:42
